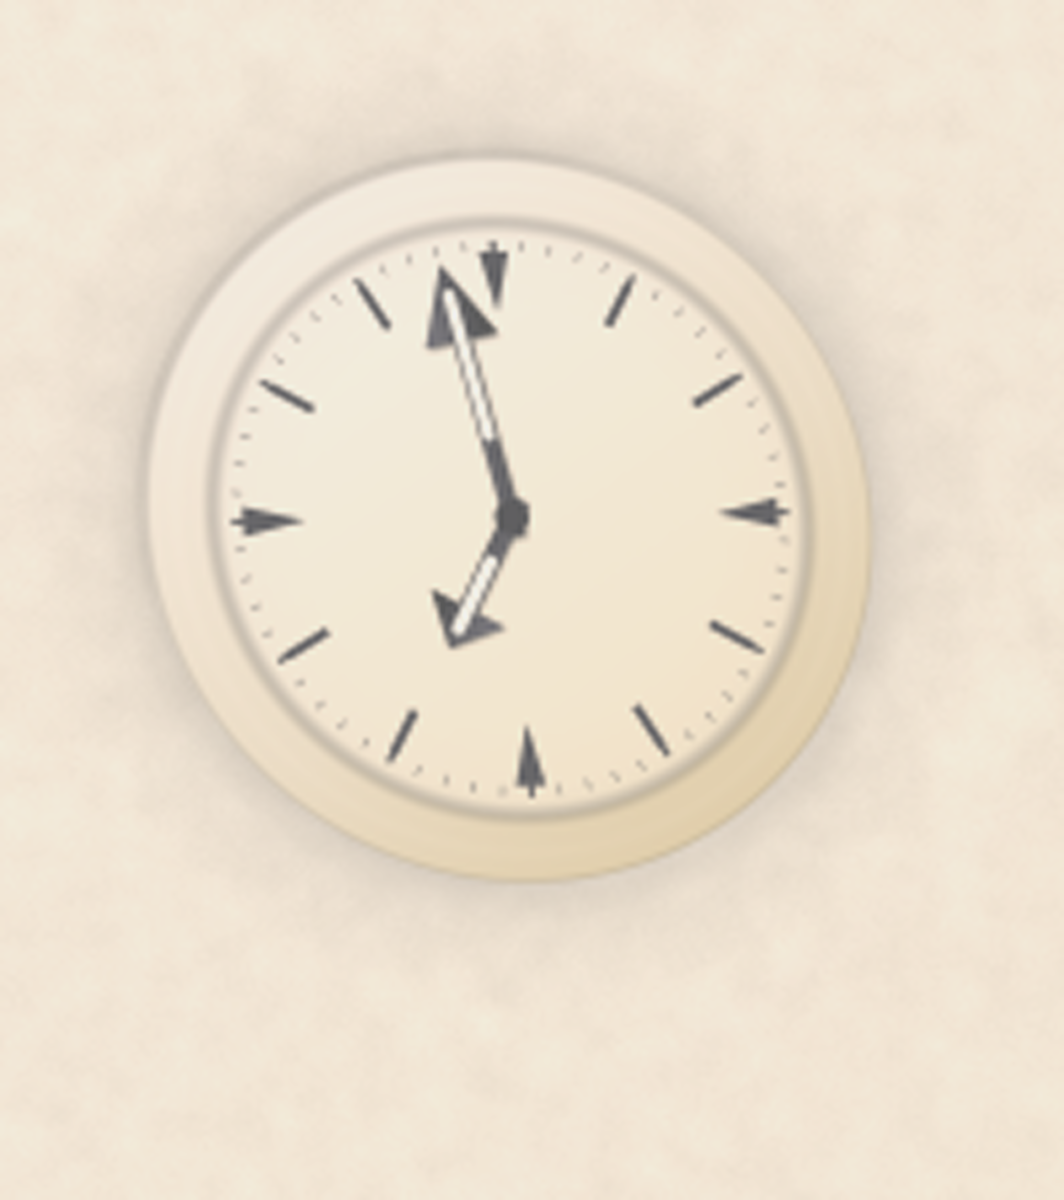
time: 6:58
